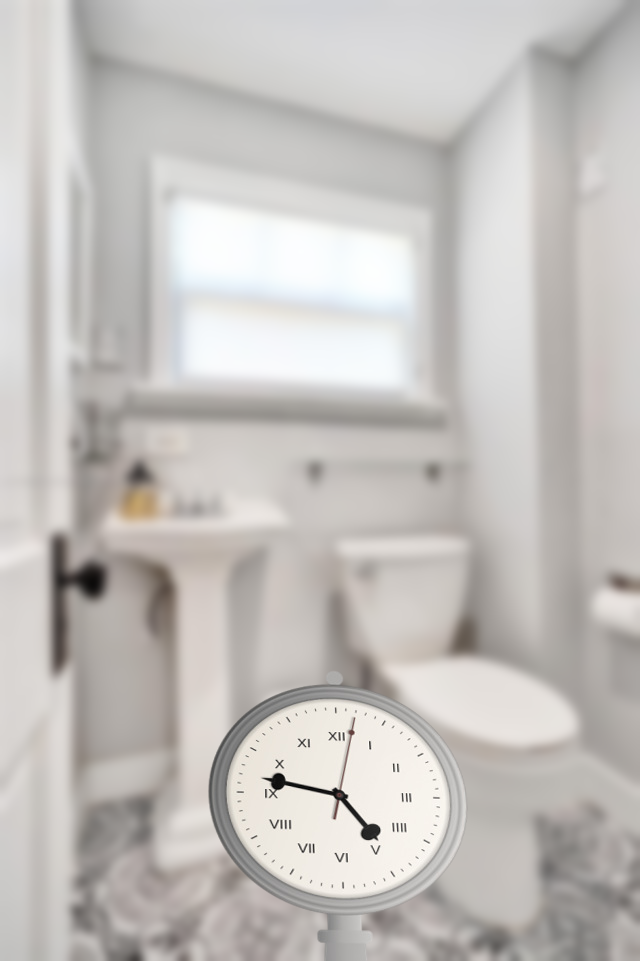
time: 4:47:02
